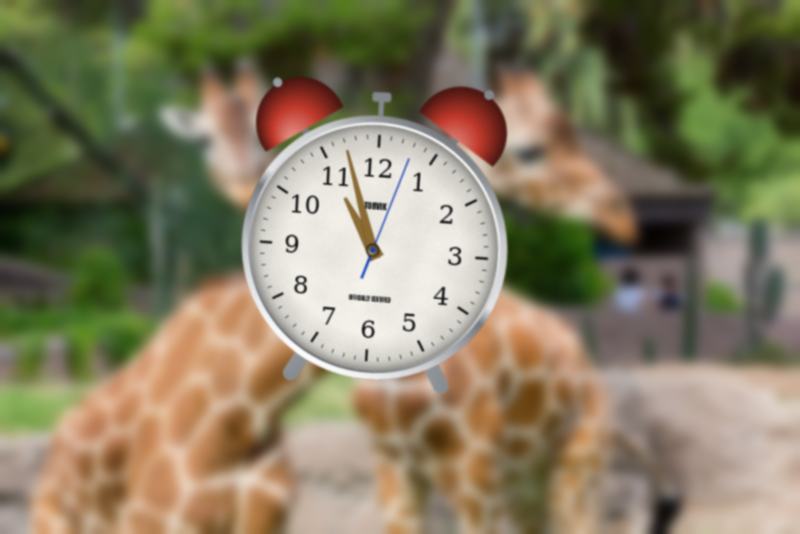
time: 10:57:03
